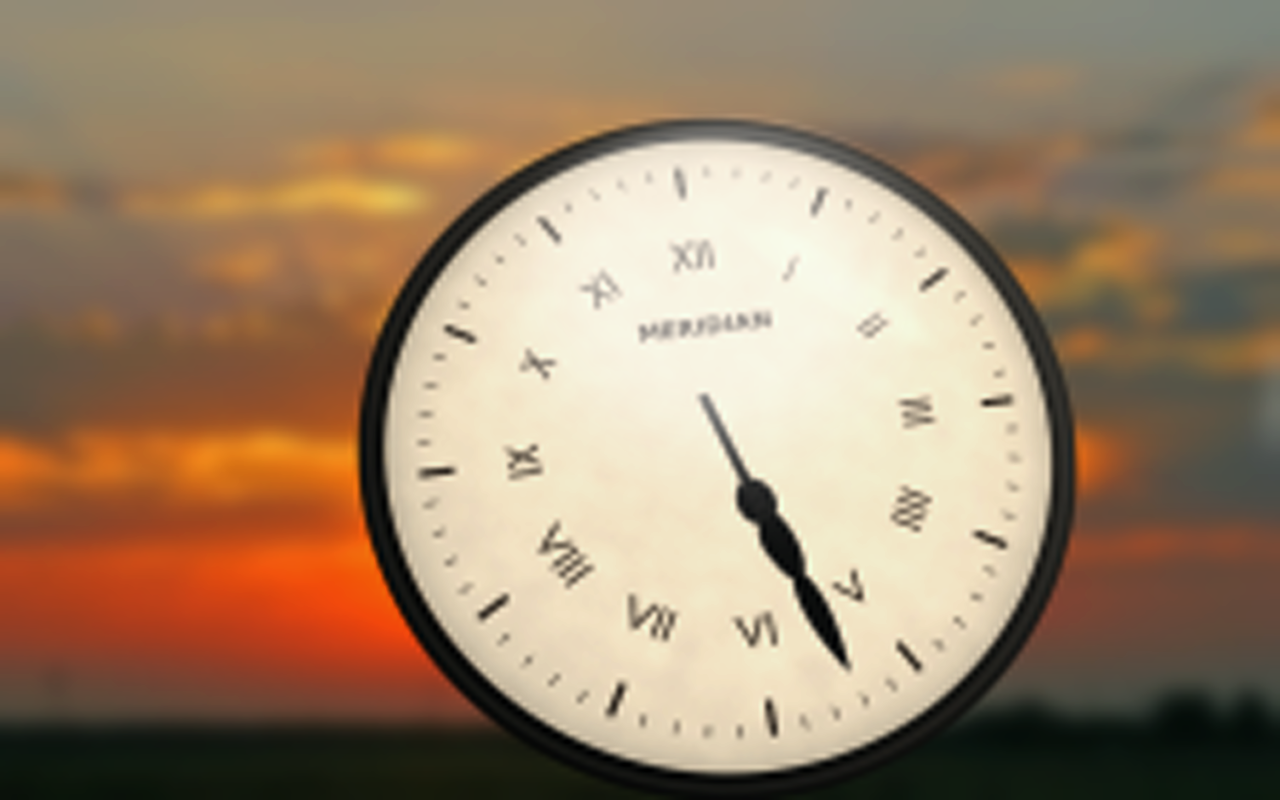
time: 5:27
